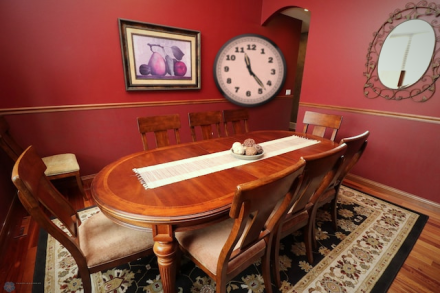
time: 11:23
